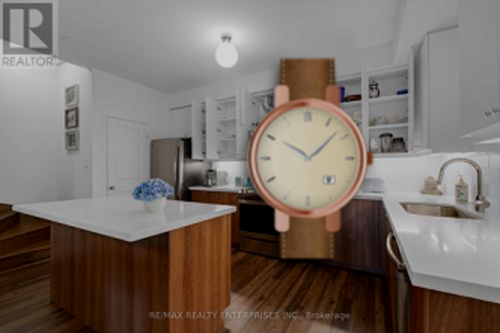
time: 10:08
